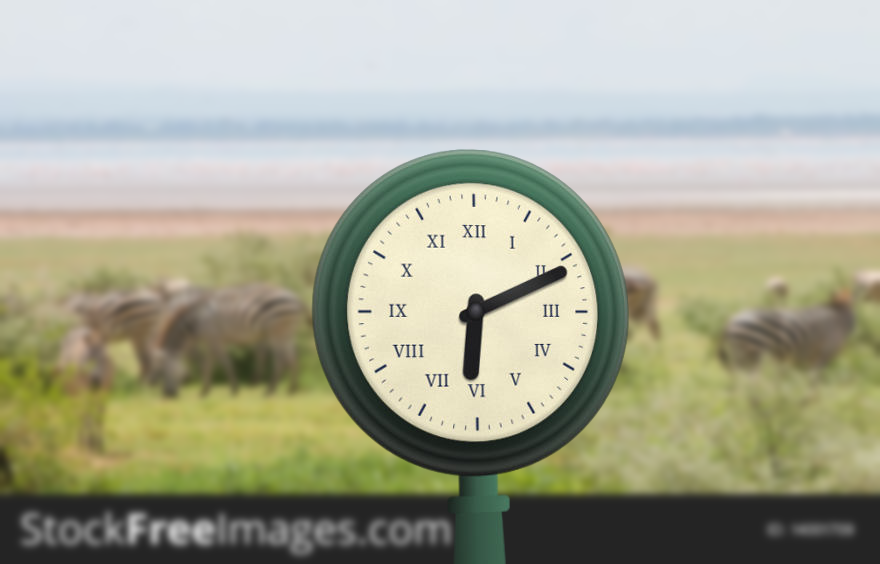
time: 6:11
